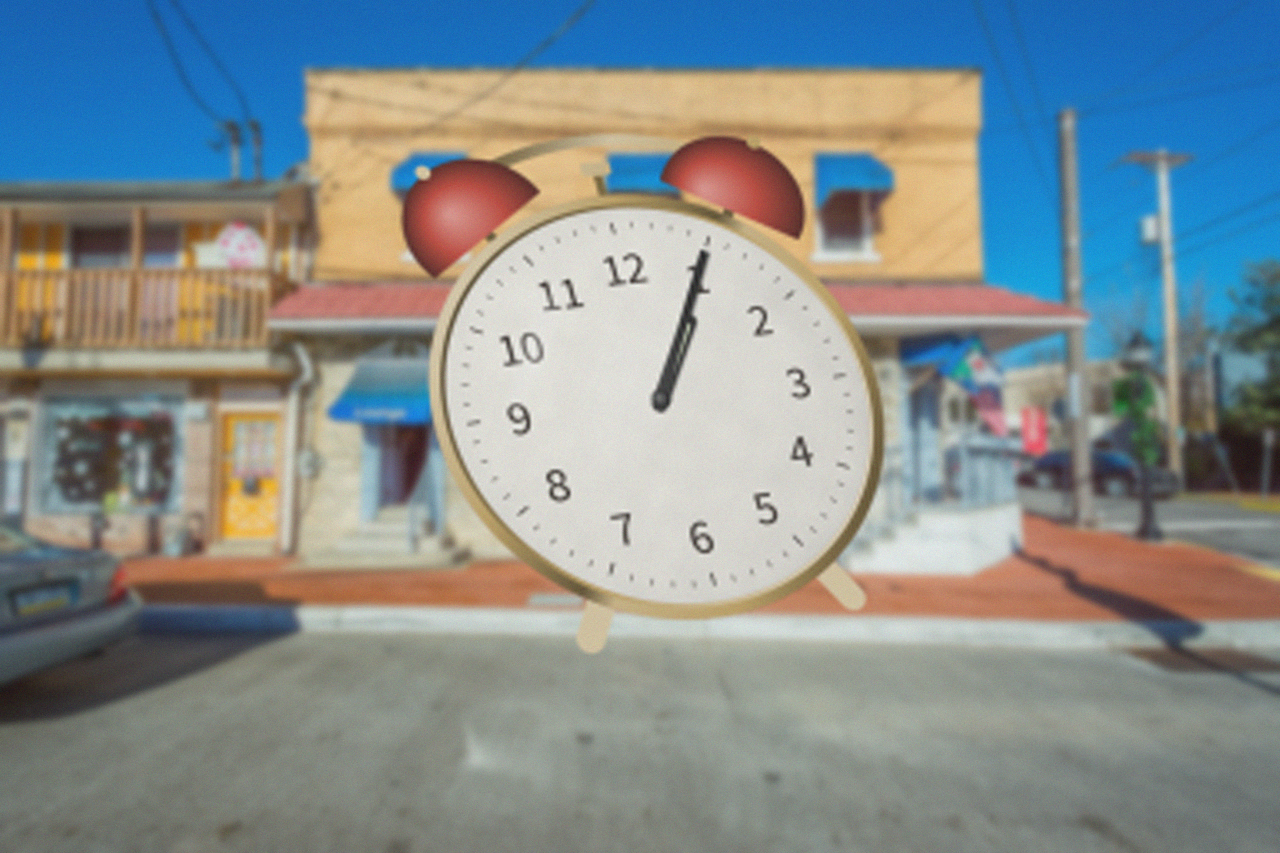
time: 1:05
